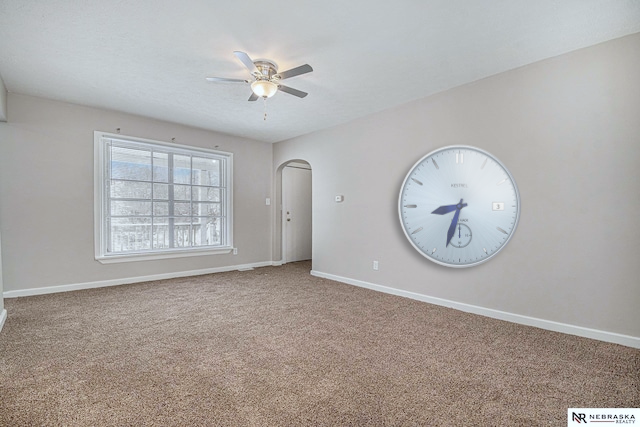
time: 8:33
